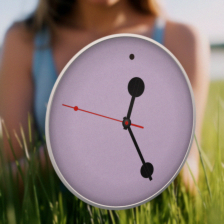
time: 12:24:47
